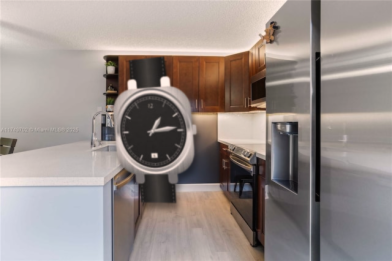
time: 1:14
